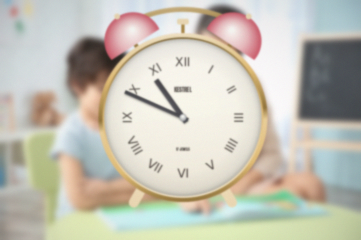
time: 10:49
